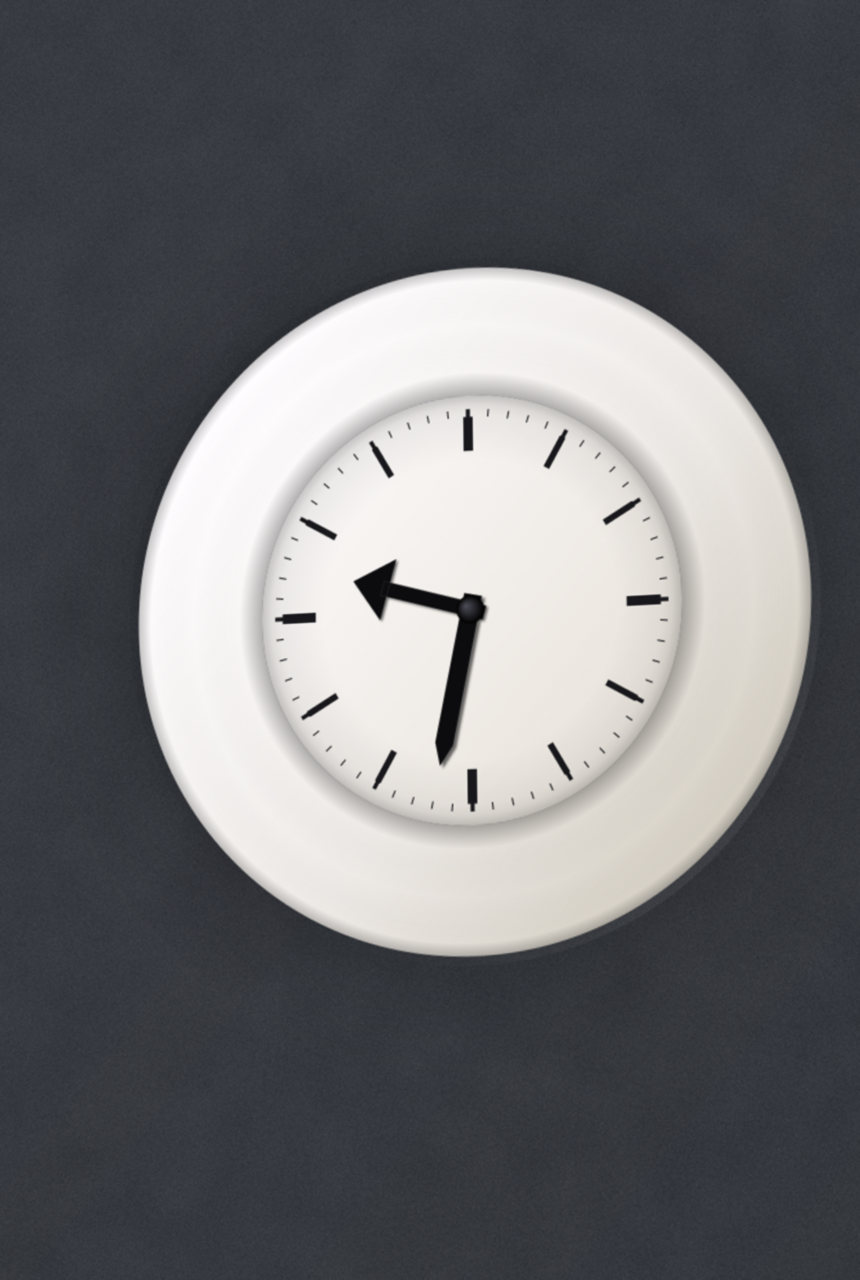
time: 9:32
